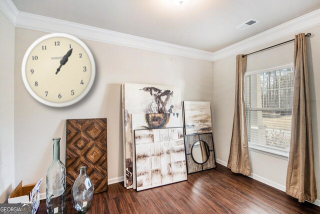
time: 1:06
